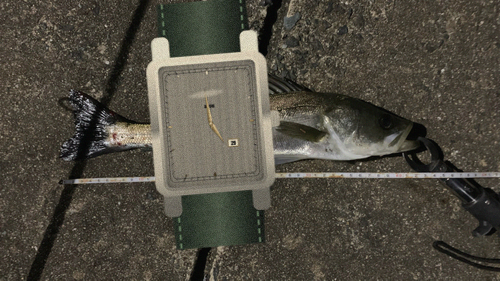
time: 4:59
